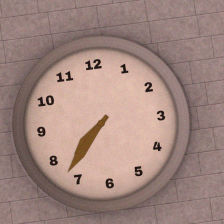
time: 7:37
